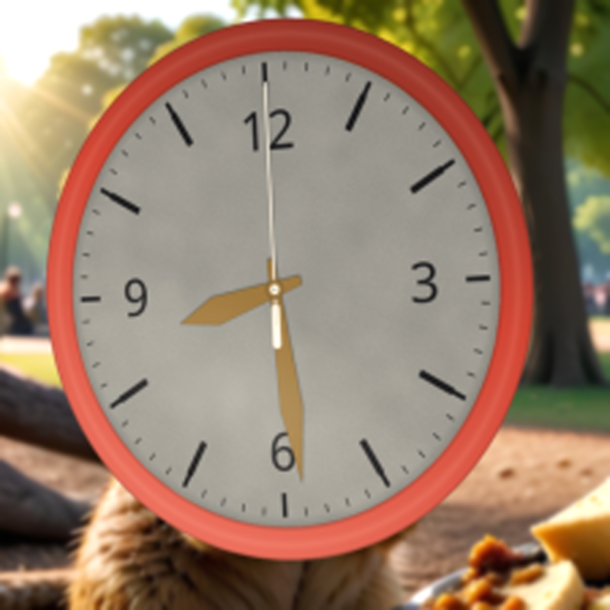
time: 8:29:00
